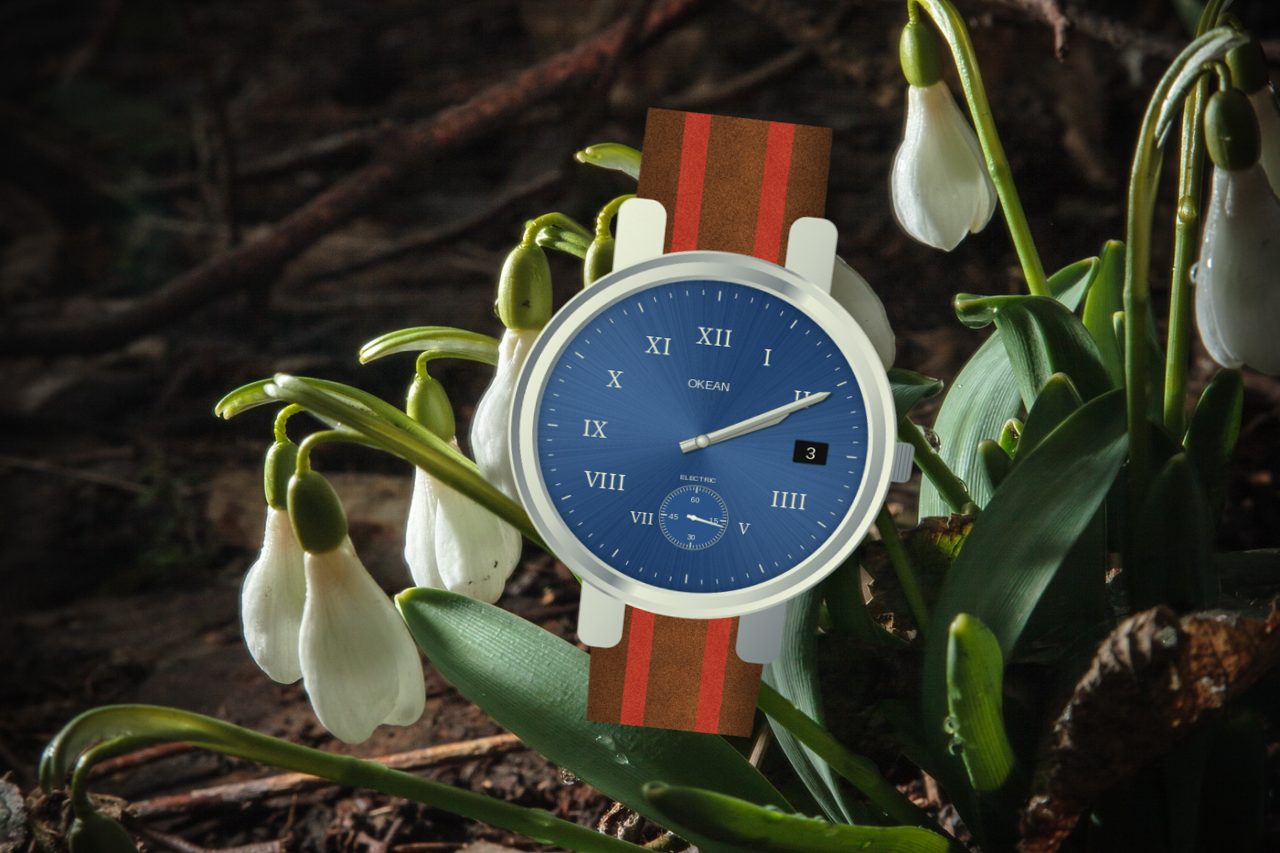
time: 2:10:17
